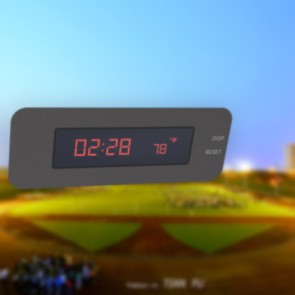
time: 2:28
